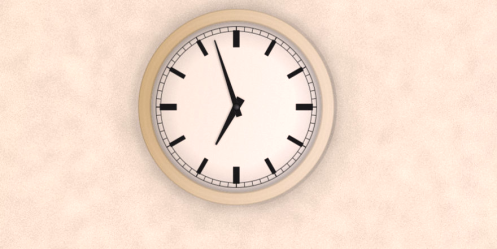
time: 6:57
